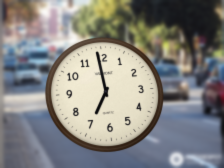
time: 6:59
